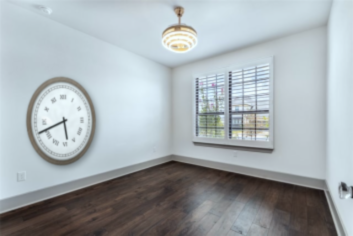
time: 5:42
